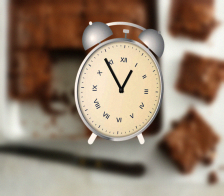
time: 12:54
